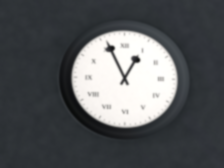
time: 12:56
